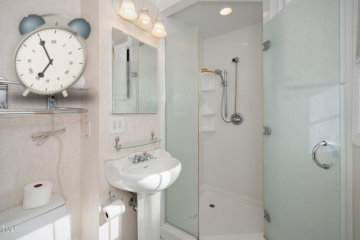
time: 6:55
